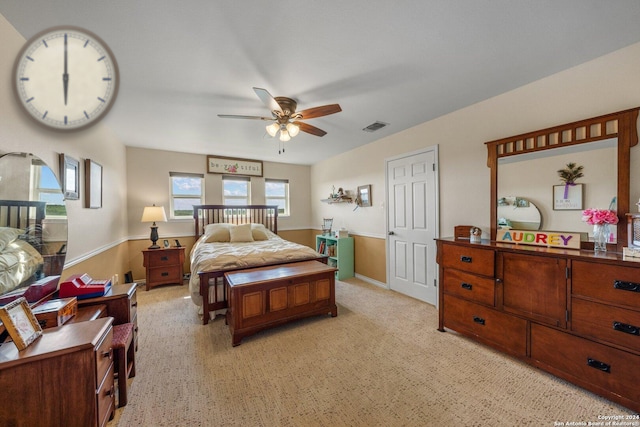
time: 6:00
